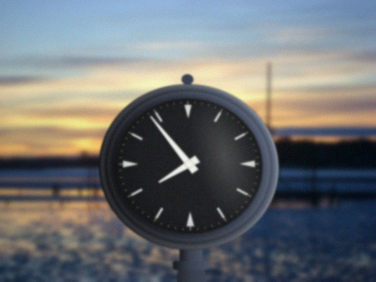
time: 7:54
